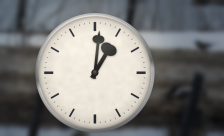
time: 1:01
